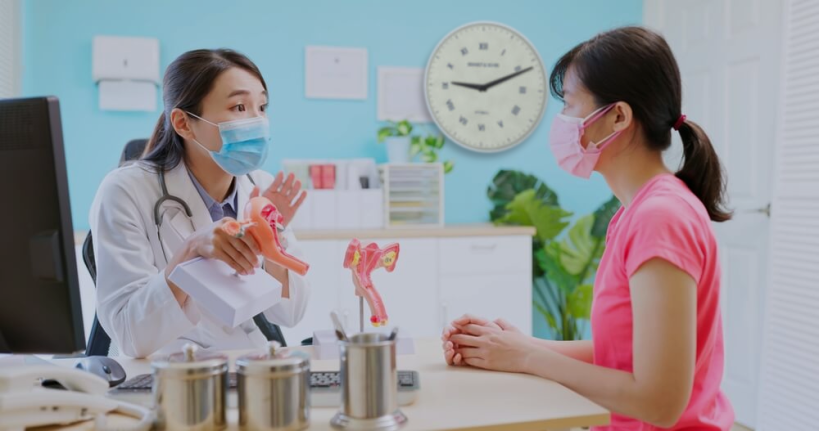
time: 9:11
